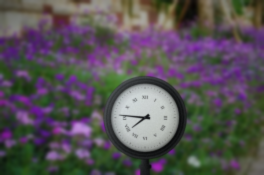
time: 7:46
